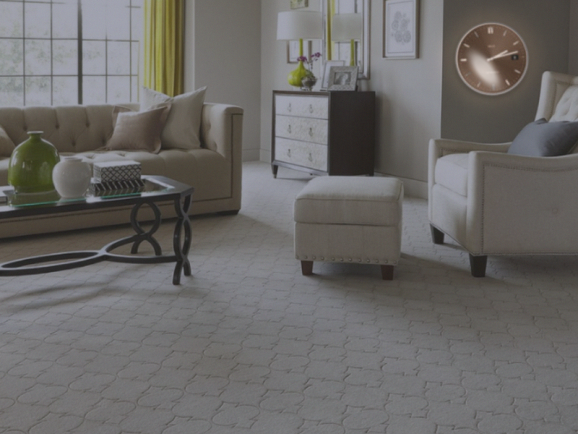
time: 2:13
